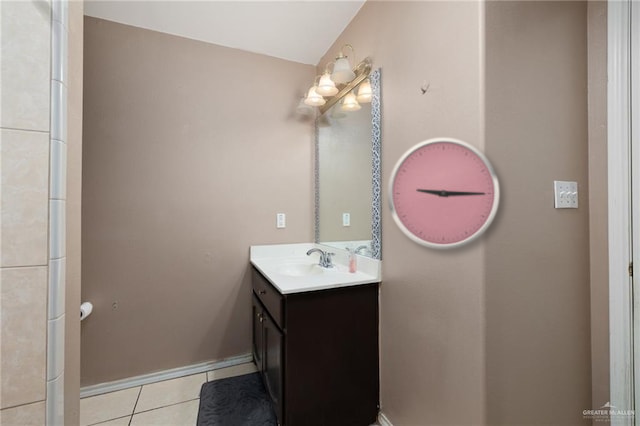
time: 9:15
